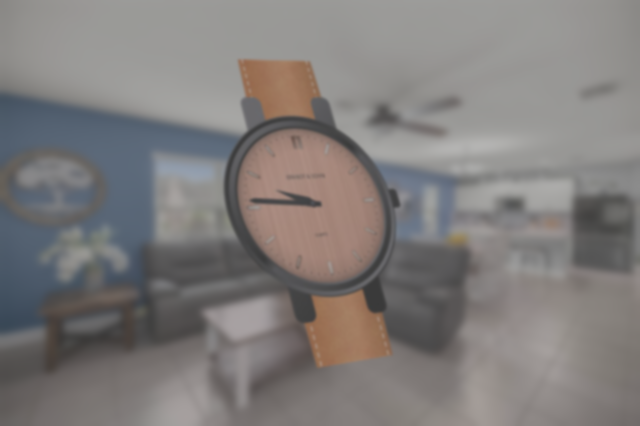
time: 9:46
